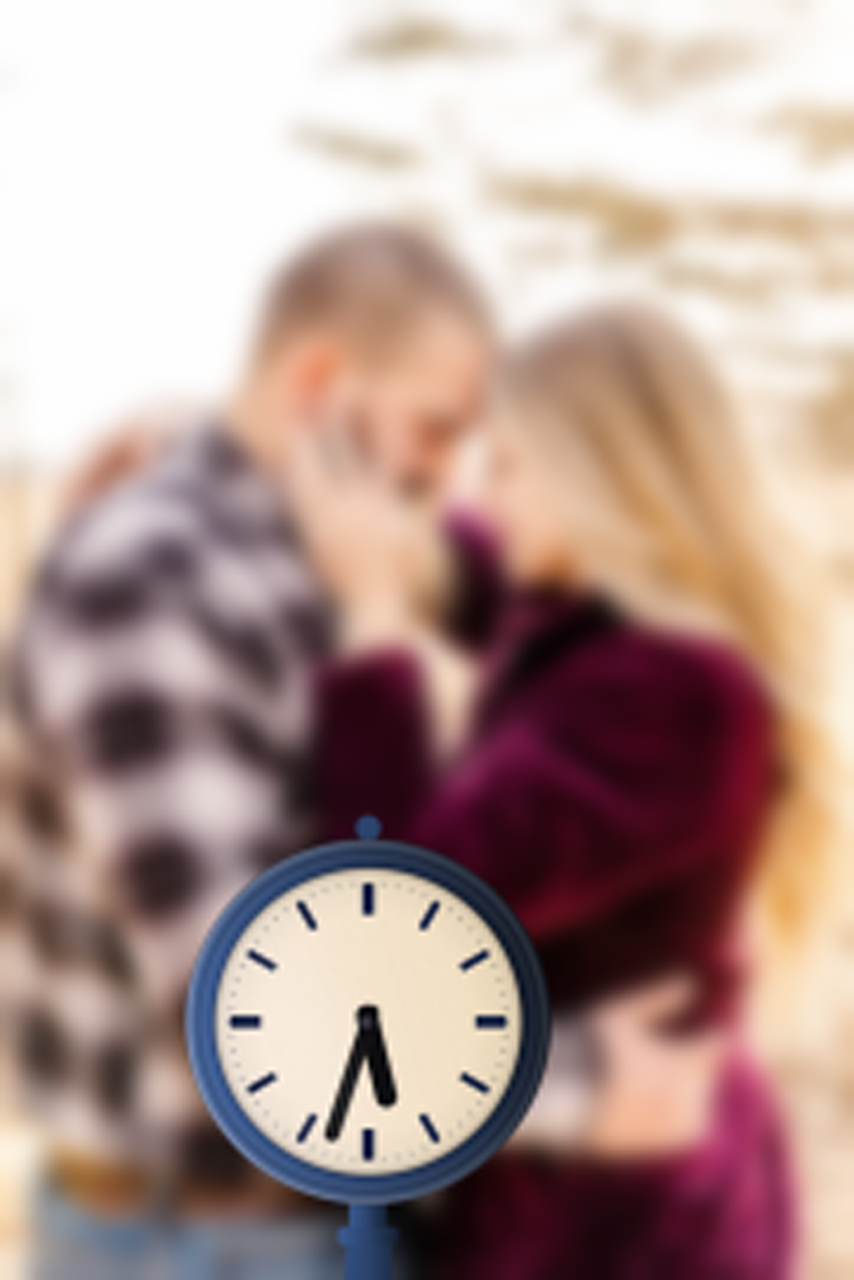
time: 5:33
